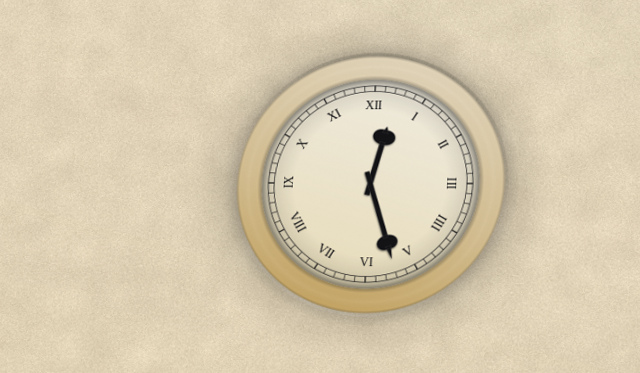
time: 12:27
